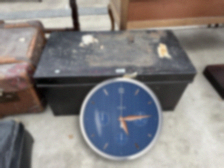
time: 5:14
